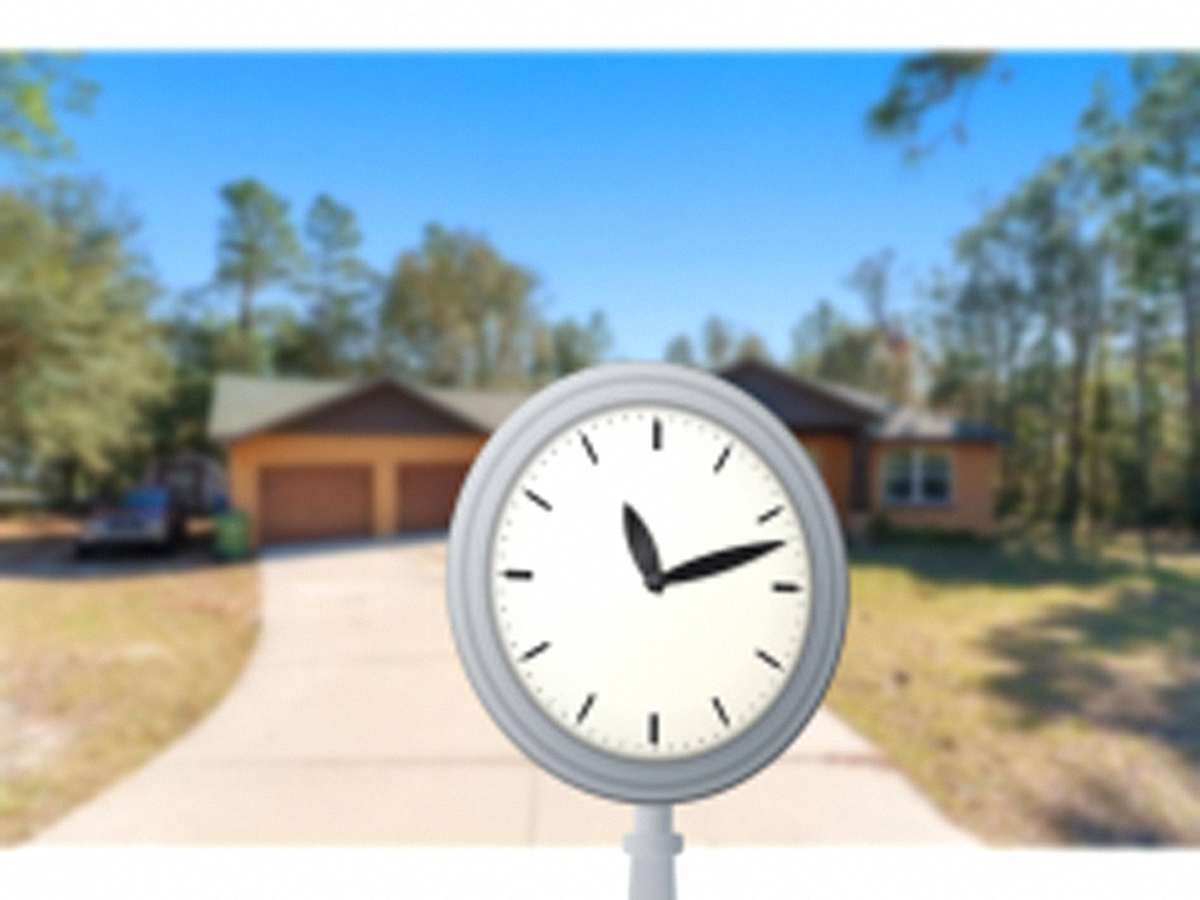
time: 11:12
